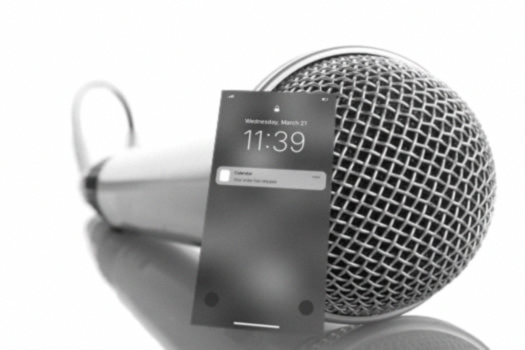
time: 11:39
